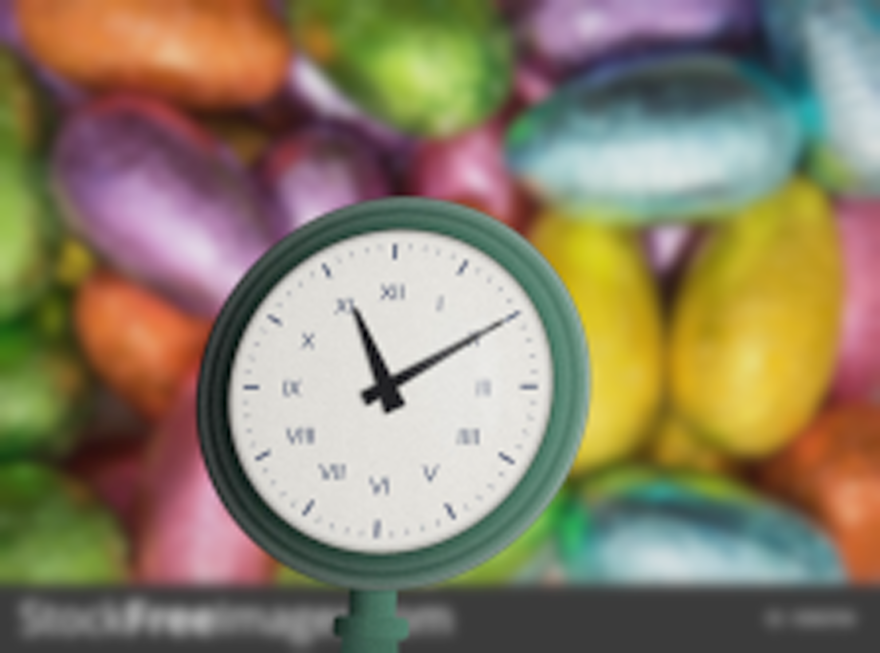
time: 11:10
